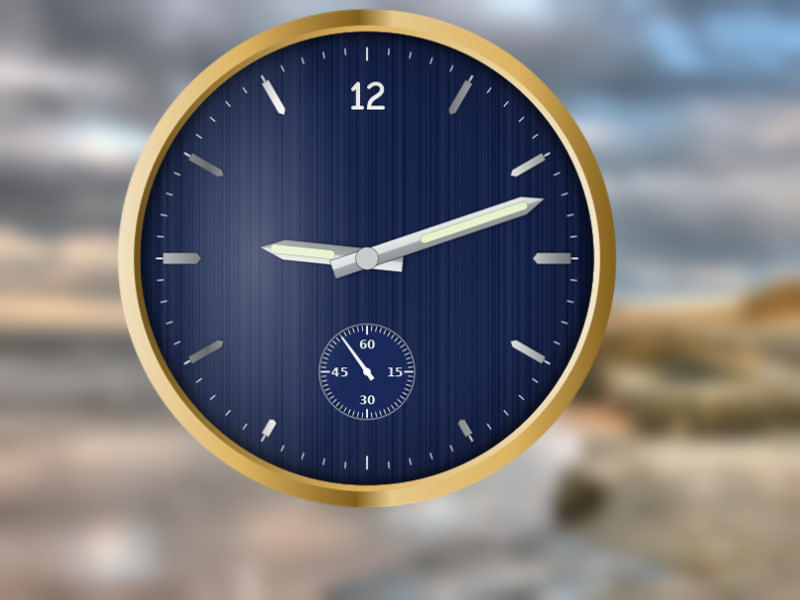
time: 9:11:54
